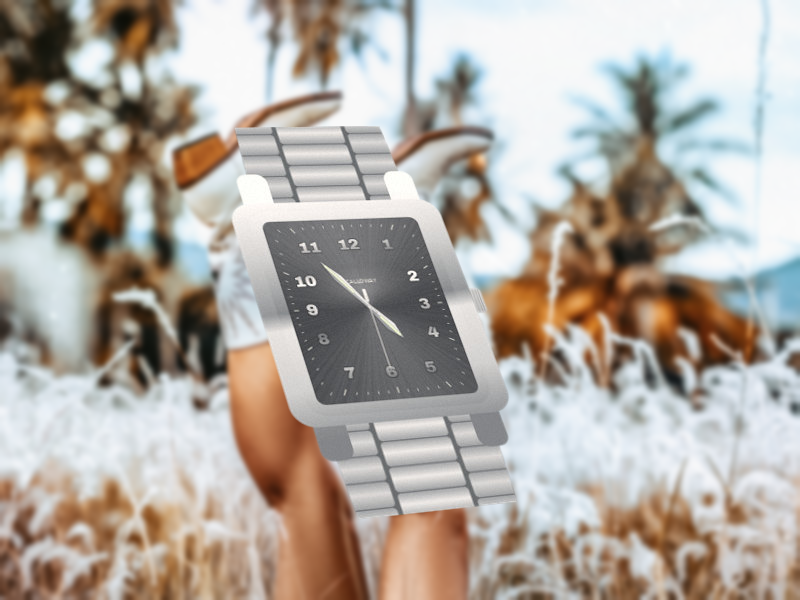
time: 4:54:30
